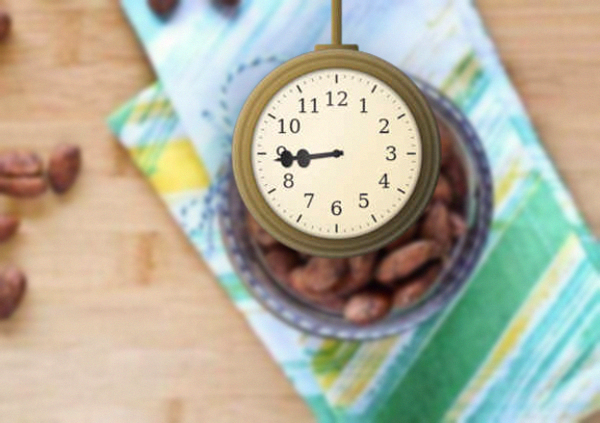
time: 8:44
